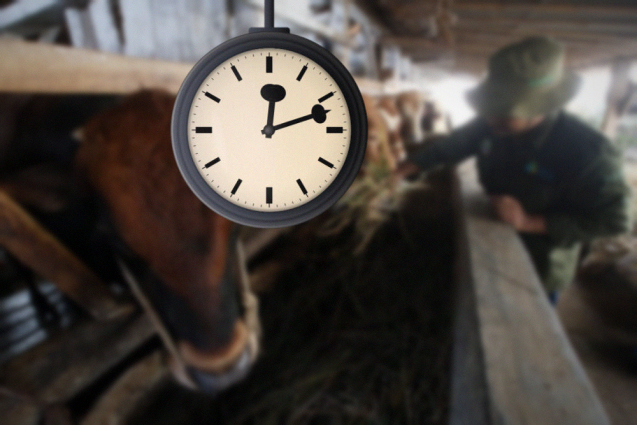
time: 12:12
